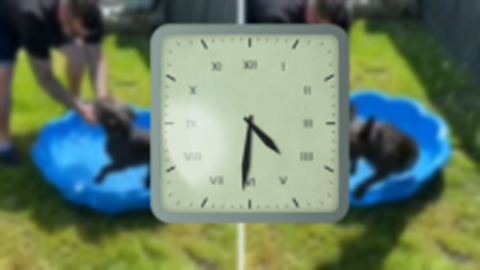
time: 4:31
